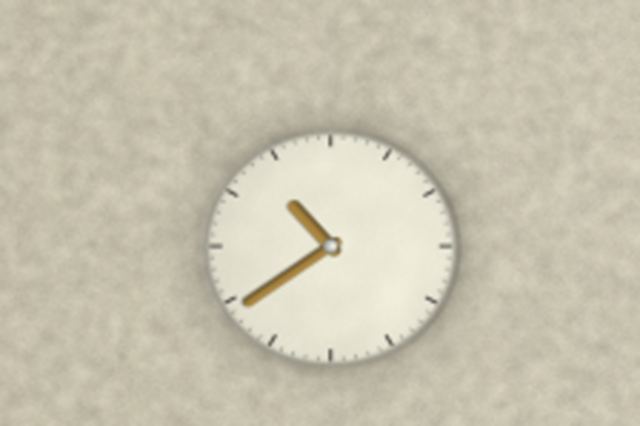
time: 10:39
